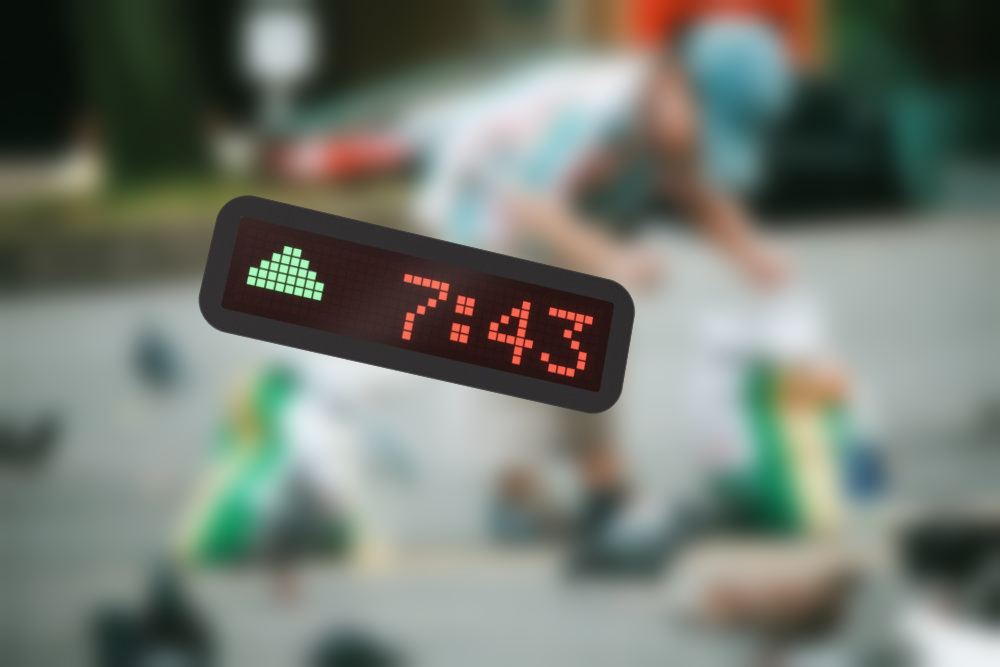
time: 7:43
